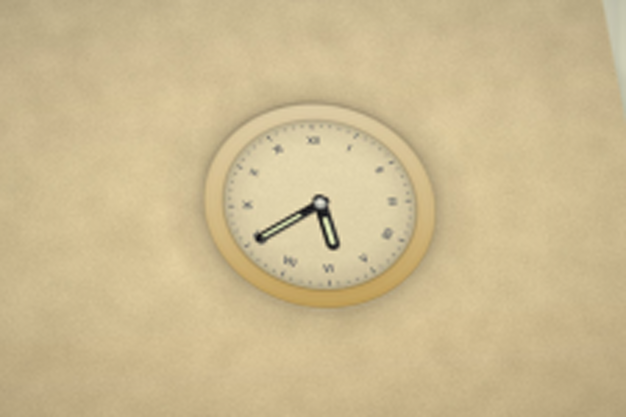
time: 5:40
